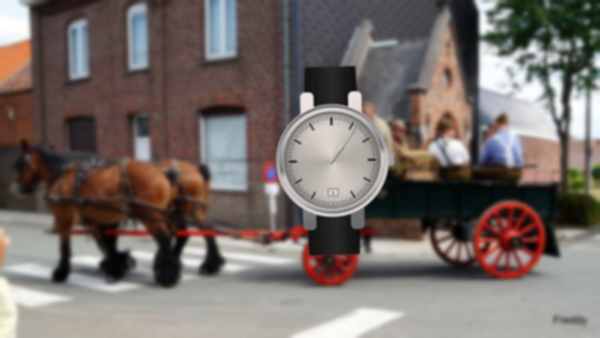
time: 1:06
